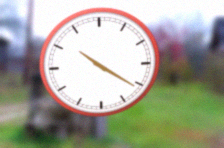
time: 10:21
